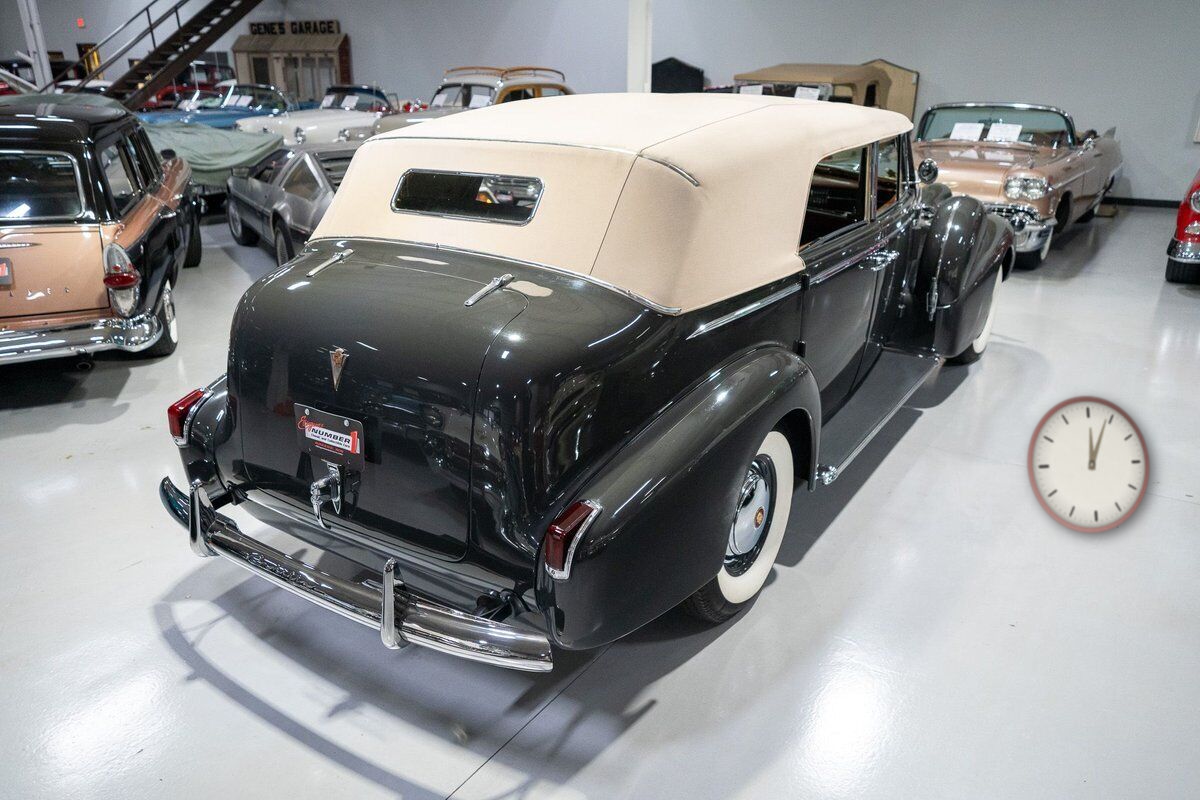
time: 12:04
